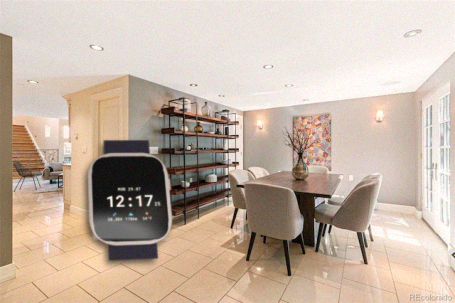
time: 12:17
